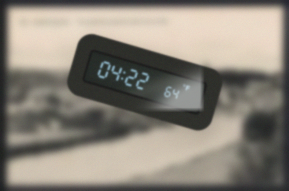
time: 4:22
